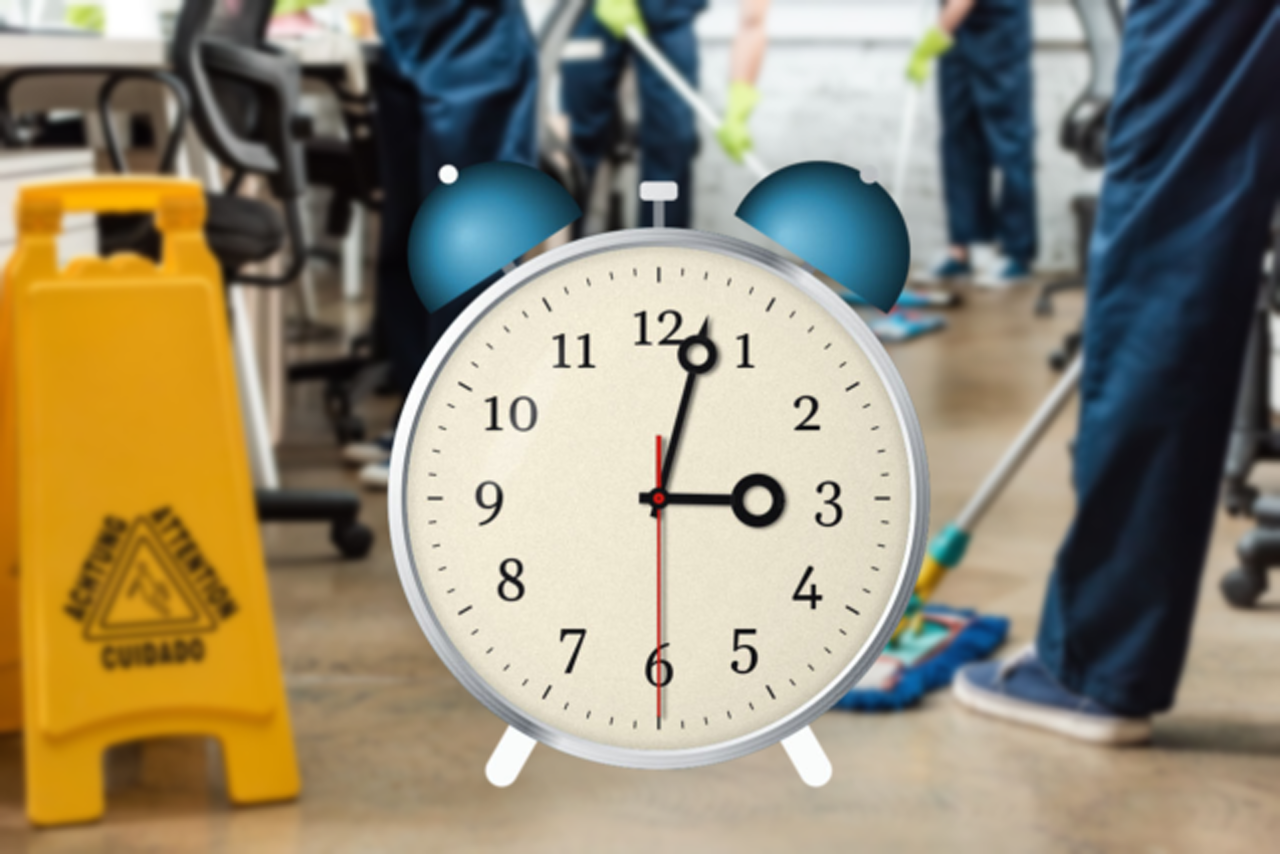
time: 3:02:30
